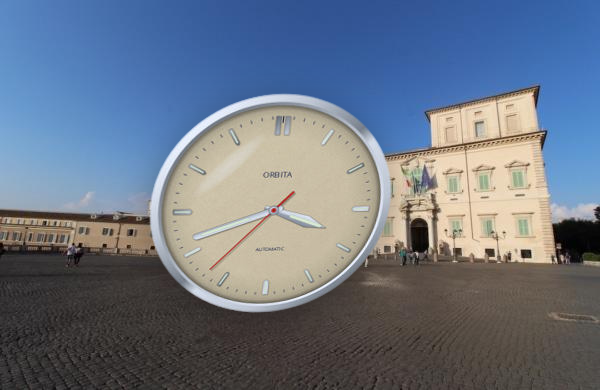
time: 3:41:37
